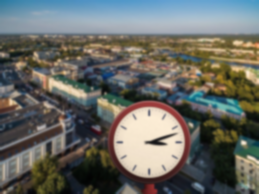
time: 3:12
